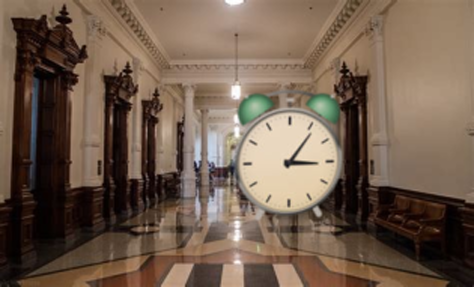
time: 3:06
